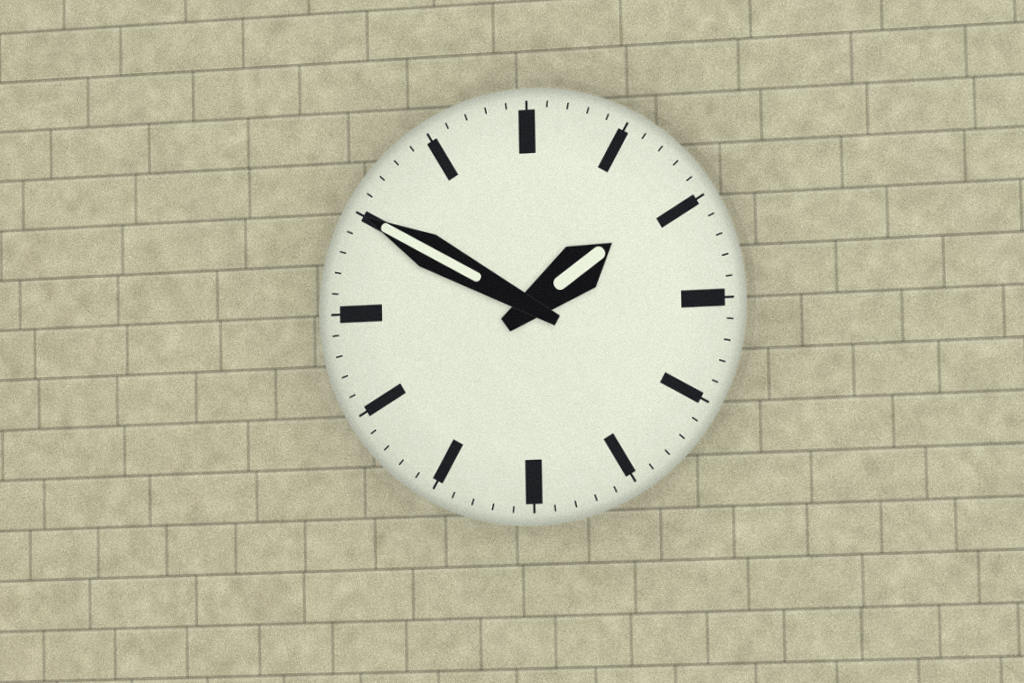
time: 1:50
